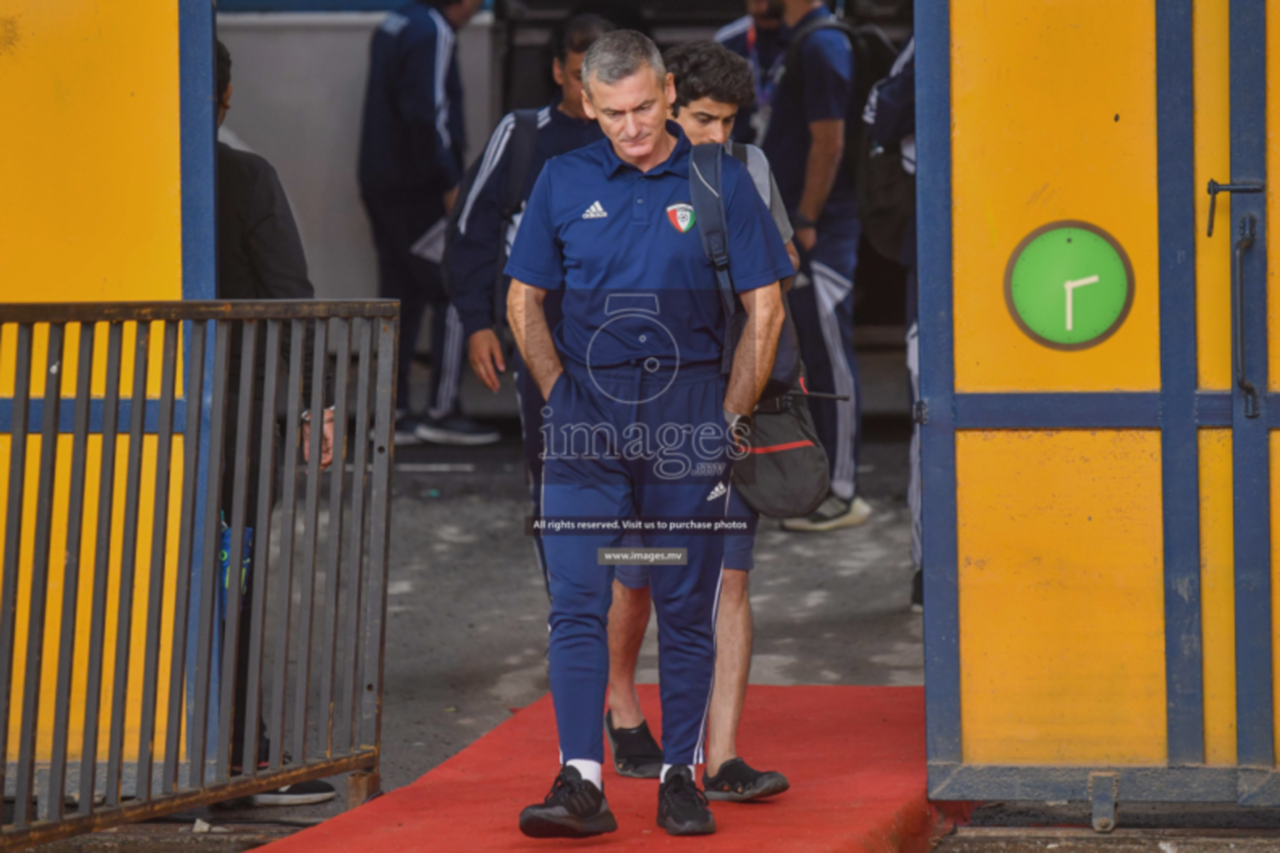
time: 2:30
